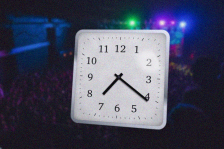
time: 7:21
